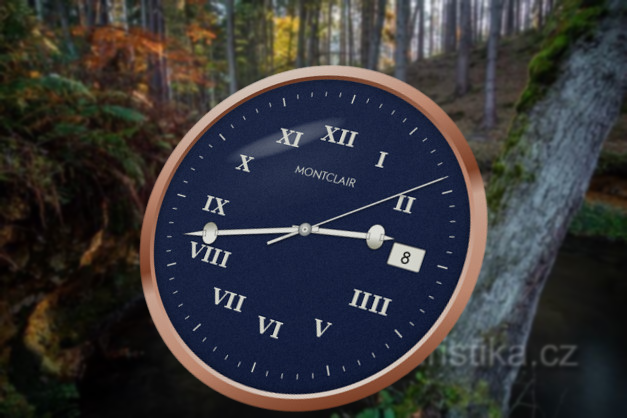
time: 2:42:09
